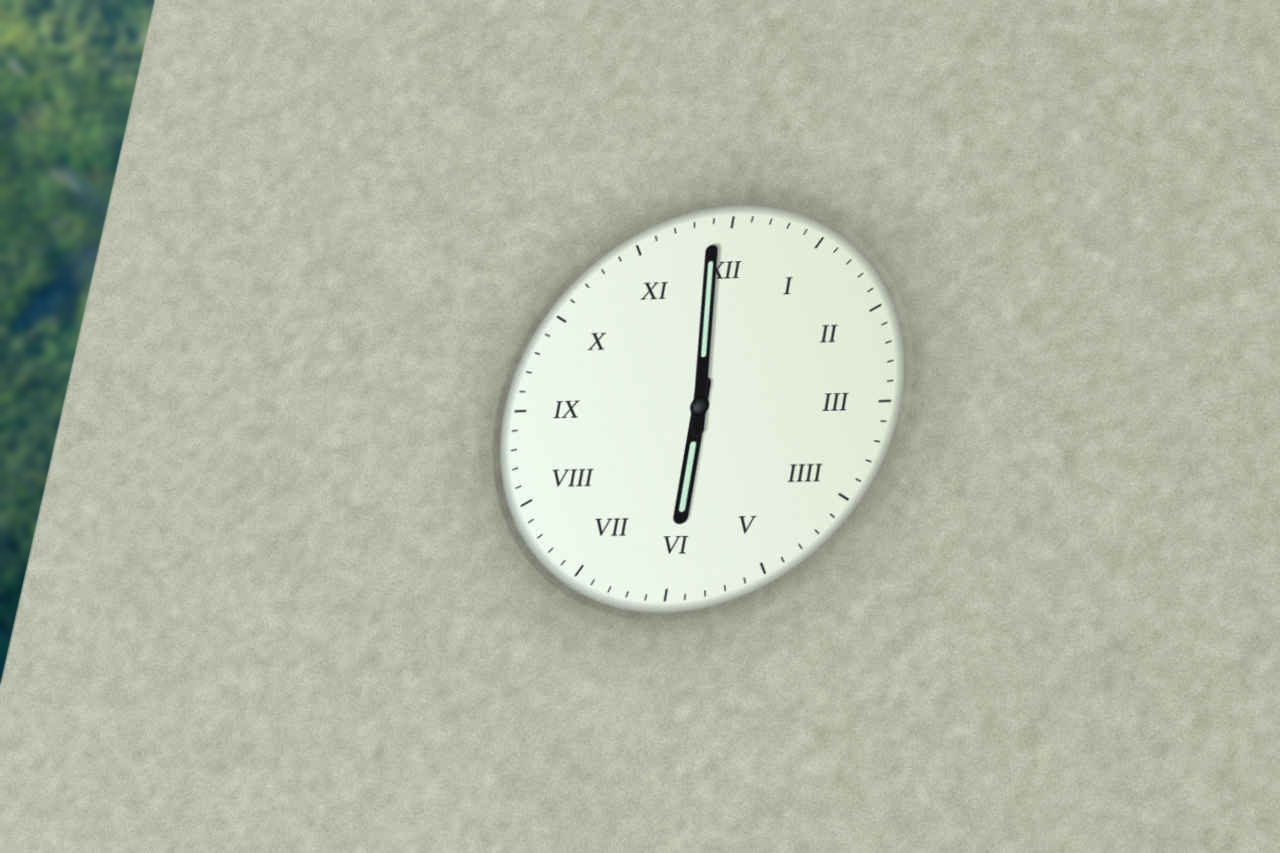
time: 5:59
